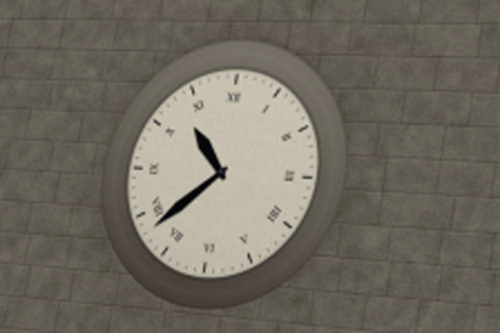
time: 10:38
